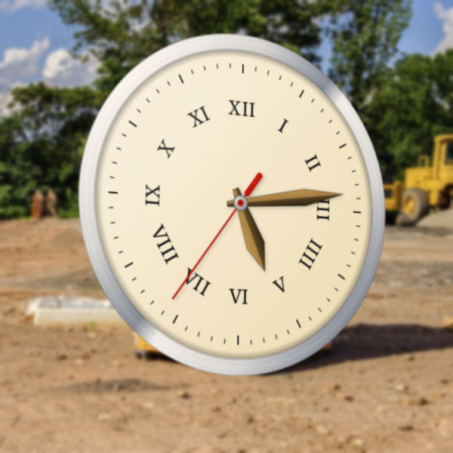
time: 5:13:36
